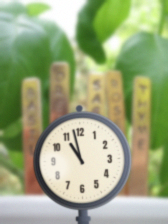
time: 10:58
